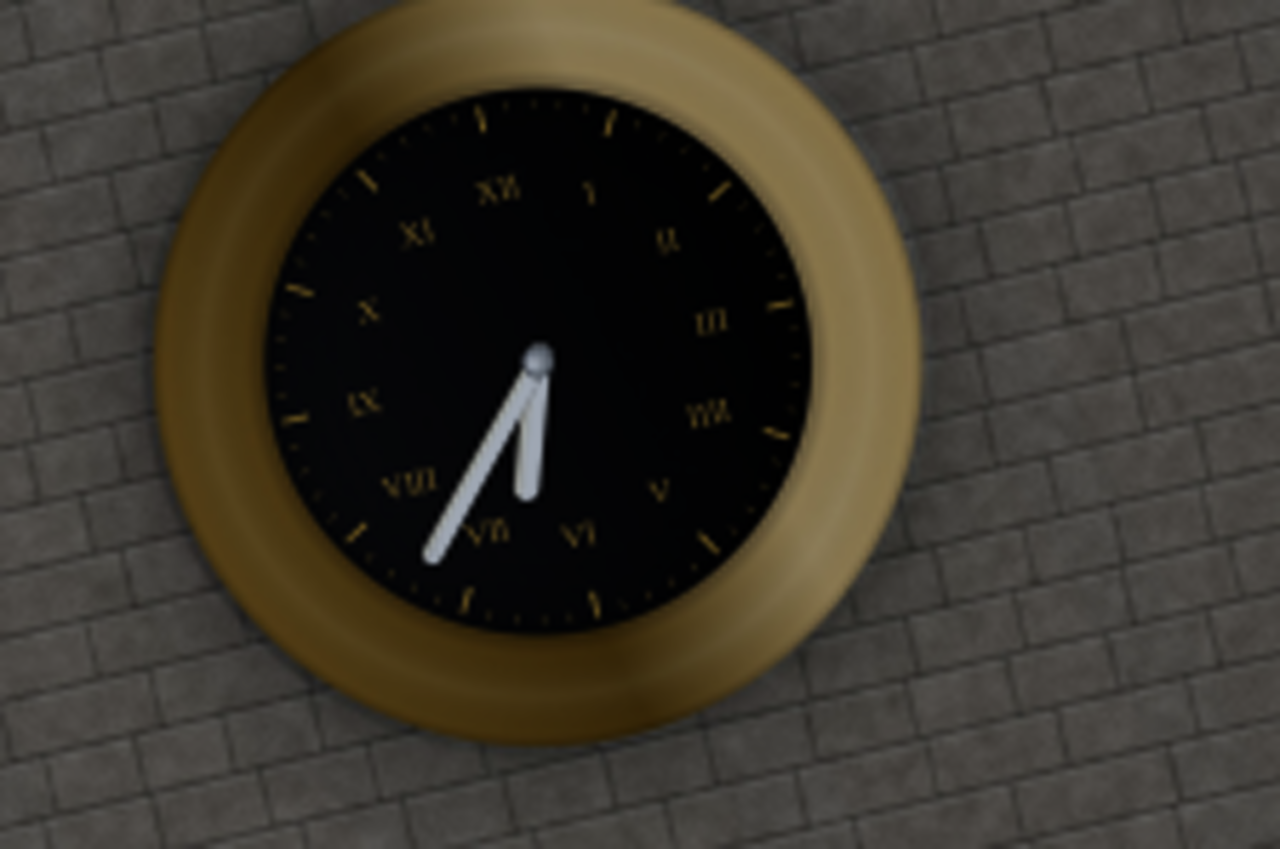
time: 6:37
